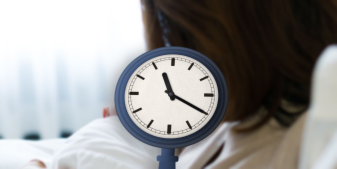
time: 11:20
